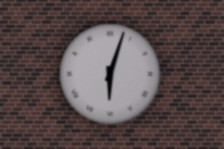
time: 6:03
